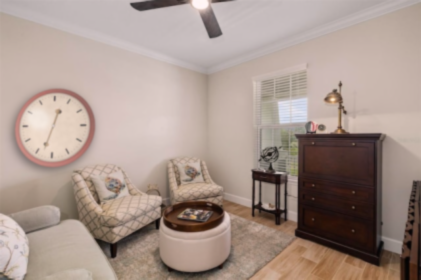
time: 12:33
